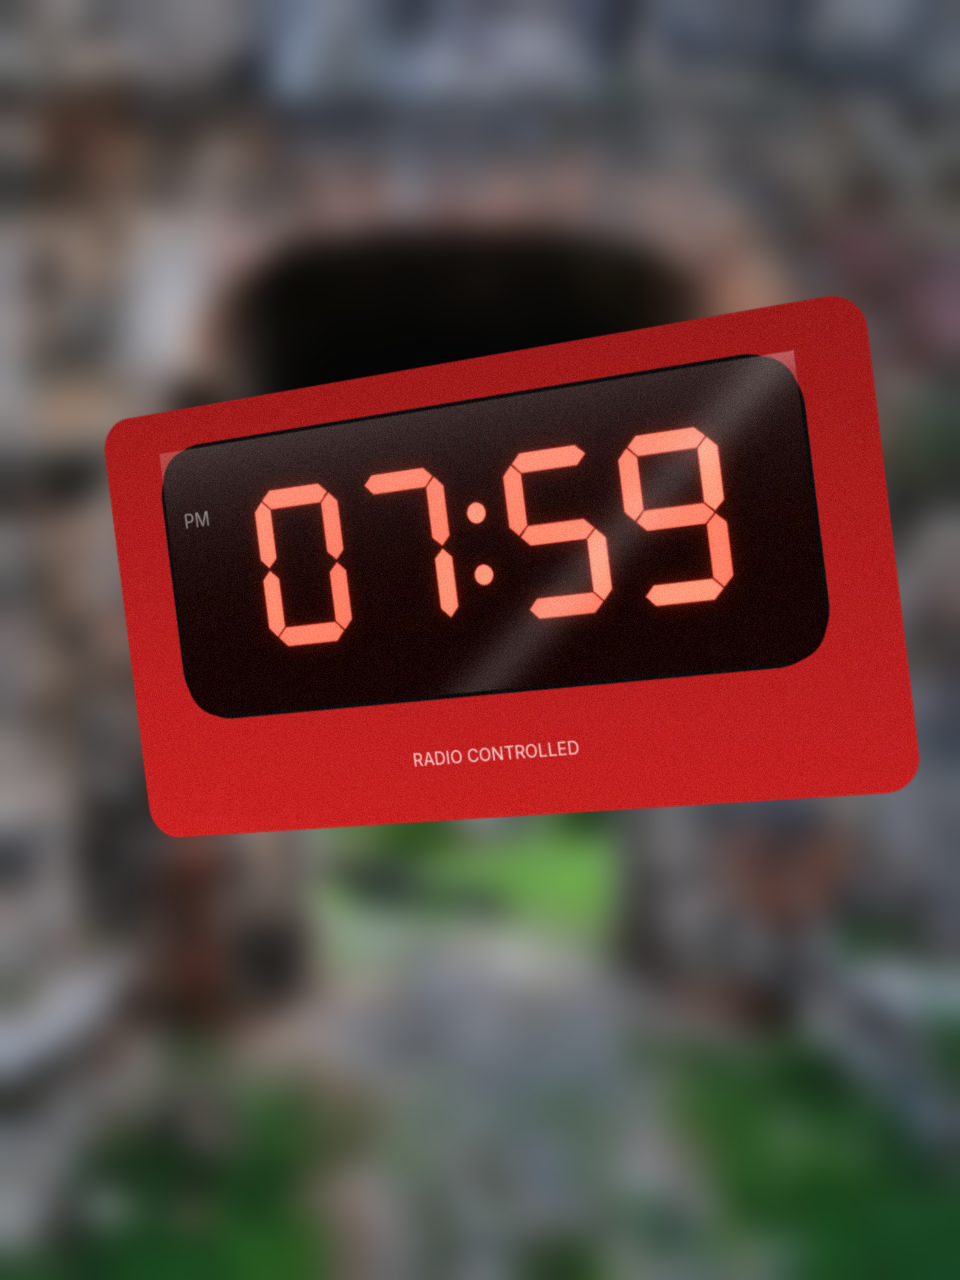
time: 7:59
